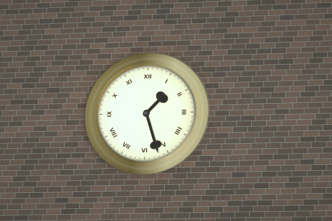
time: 1:27
